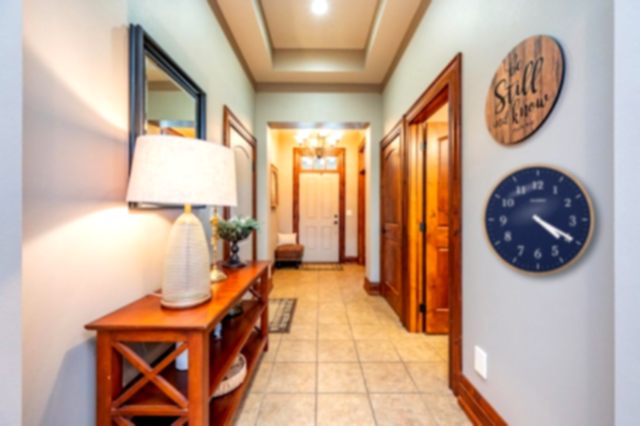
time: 4:20
